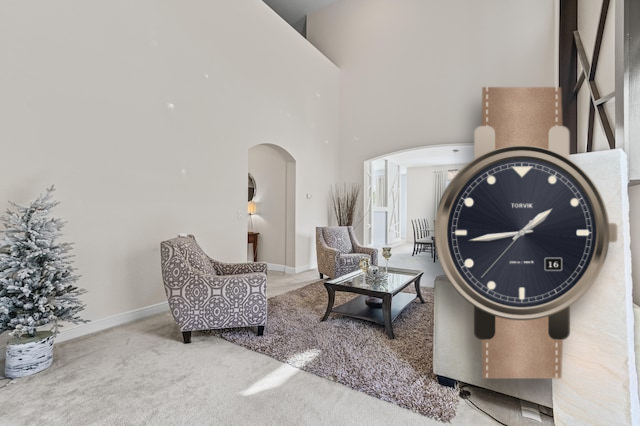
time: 1:43:37
